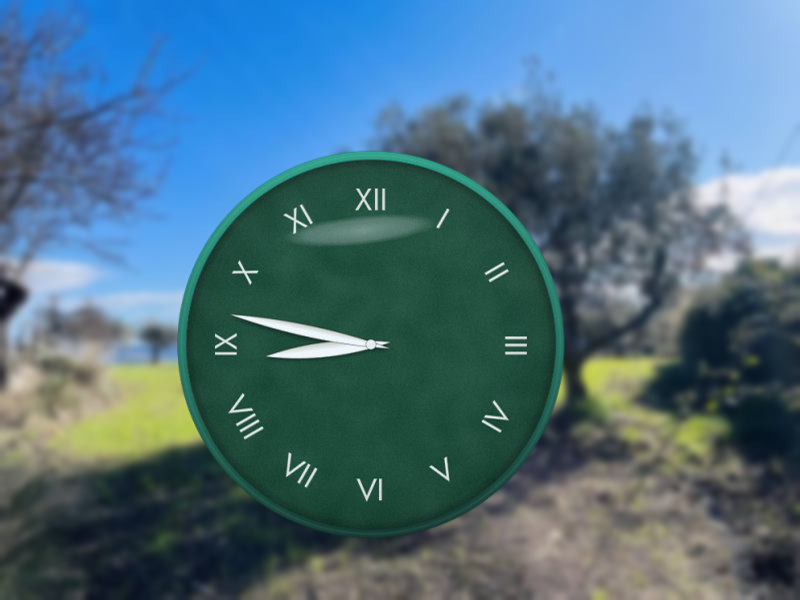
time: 8:47
